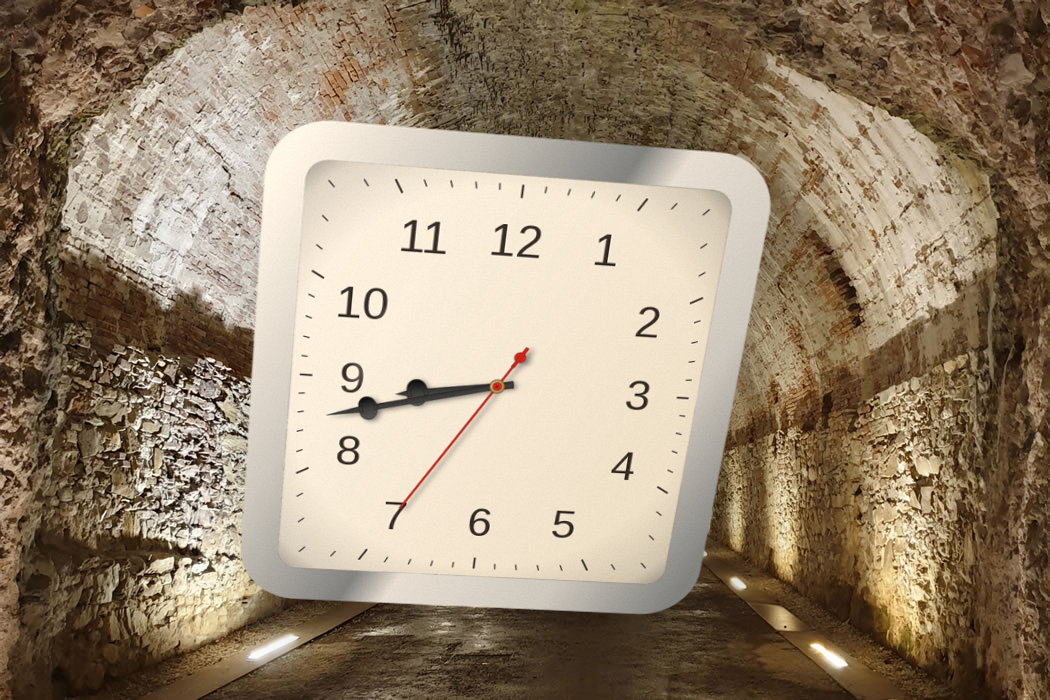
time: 8:42:35
